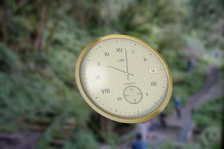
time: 10:02
